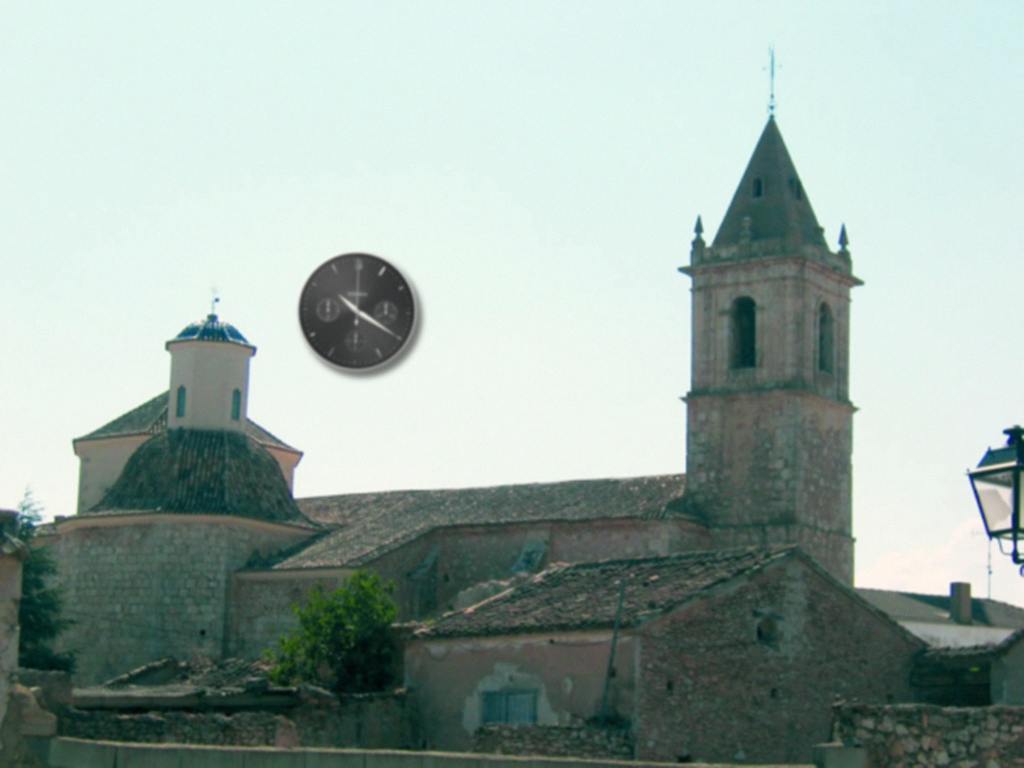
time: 10:20
